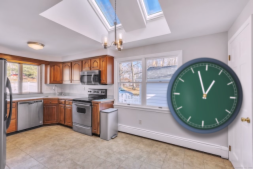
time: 12:57
